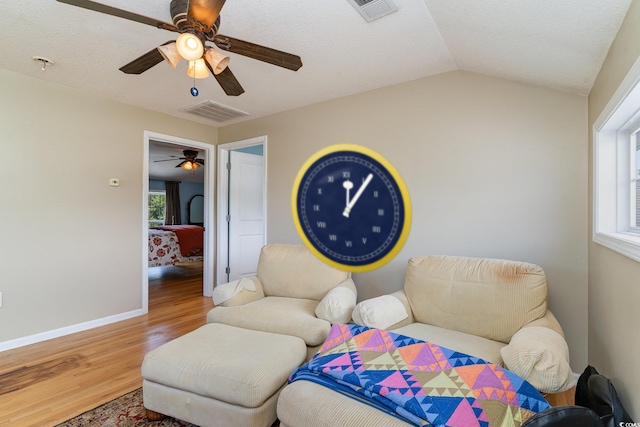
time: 12:06
